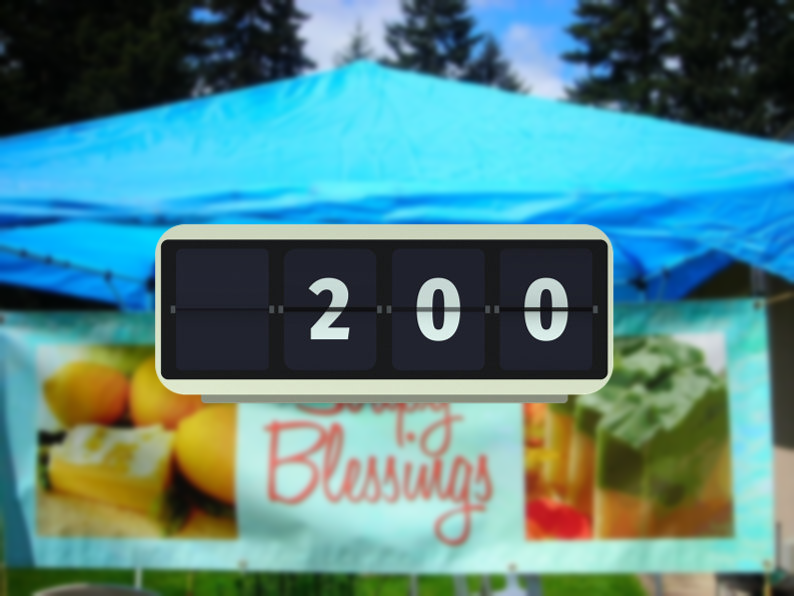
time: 2:00
